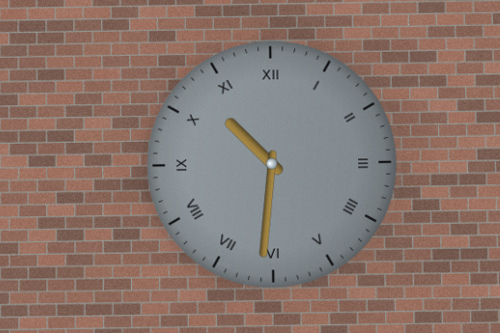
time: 10:31
